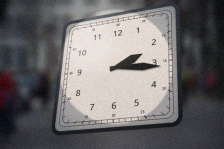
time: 2:16
